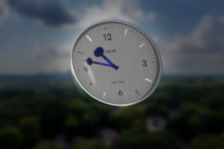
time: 10:48
